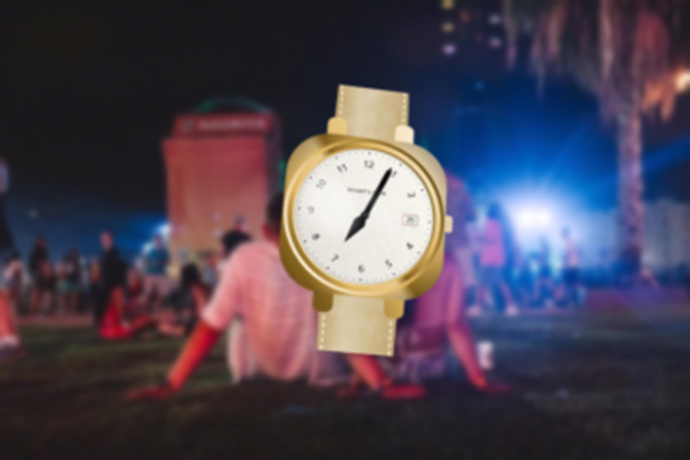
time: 7:04
